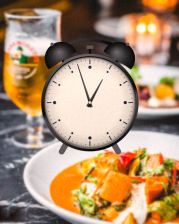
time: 12:57
